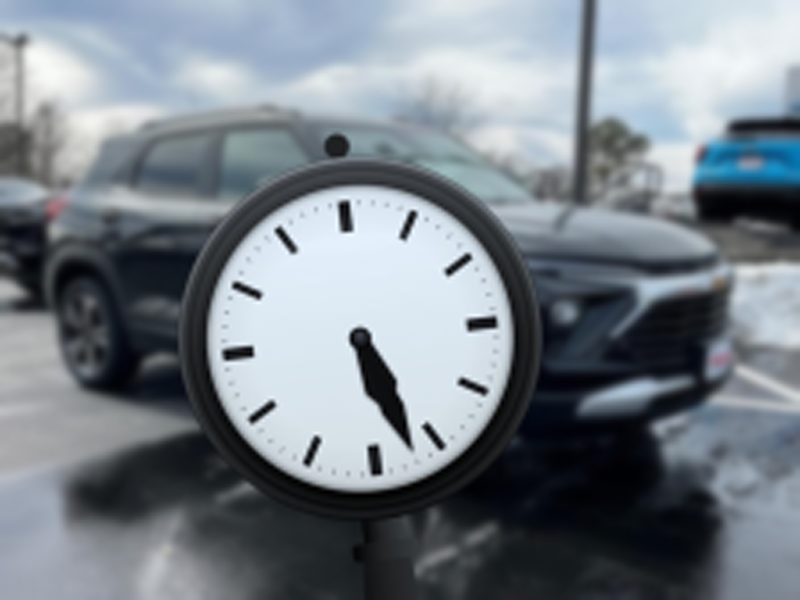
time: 5:27
